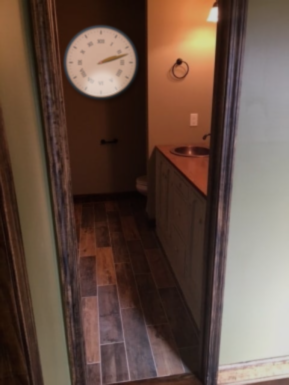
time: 2:12
